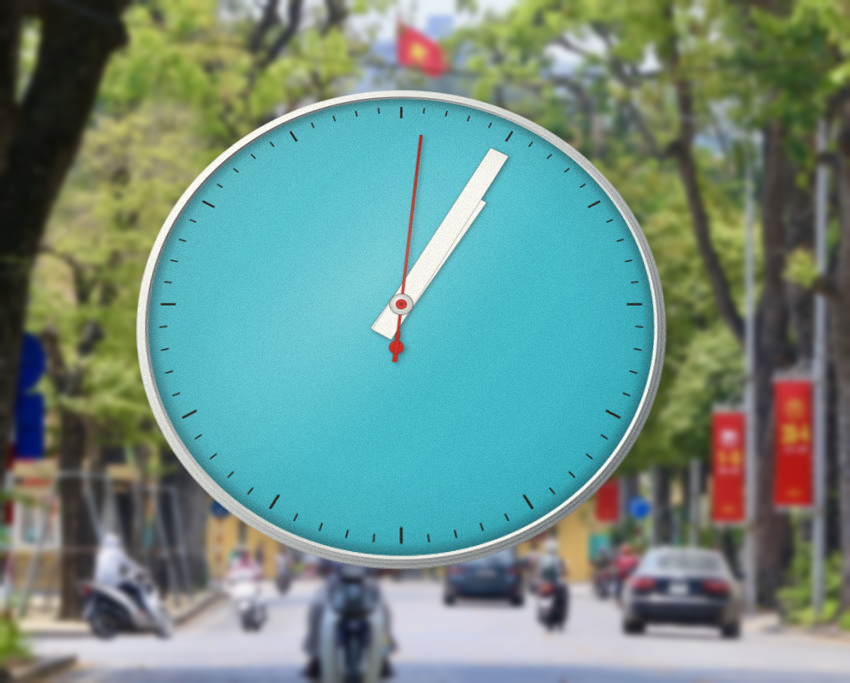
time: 1:05:01
